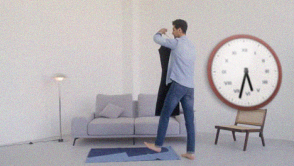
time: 5:33
